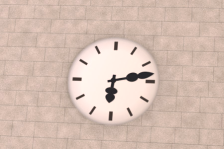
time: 6:13
